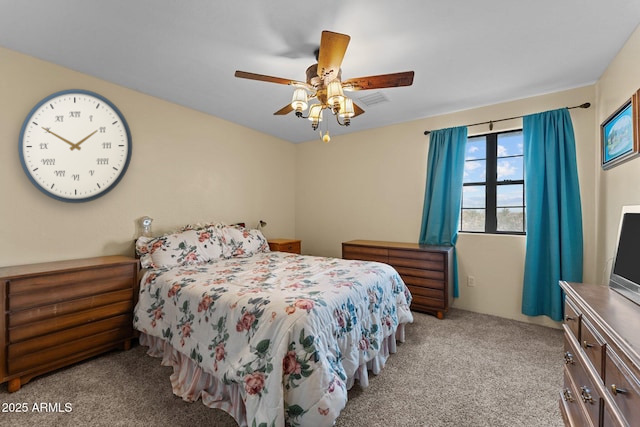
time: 1:50
